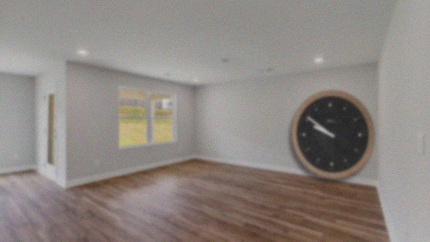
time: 9:51
